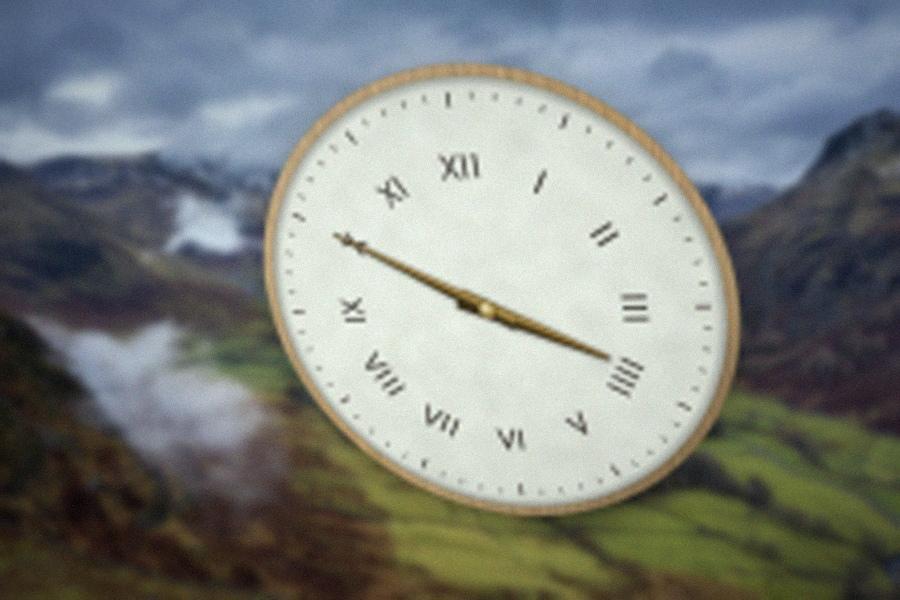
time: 3:50
